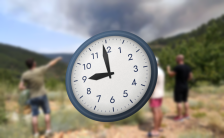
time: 8:59
